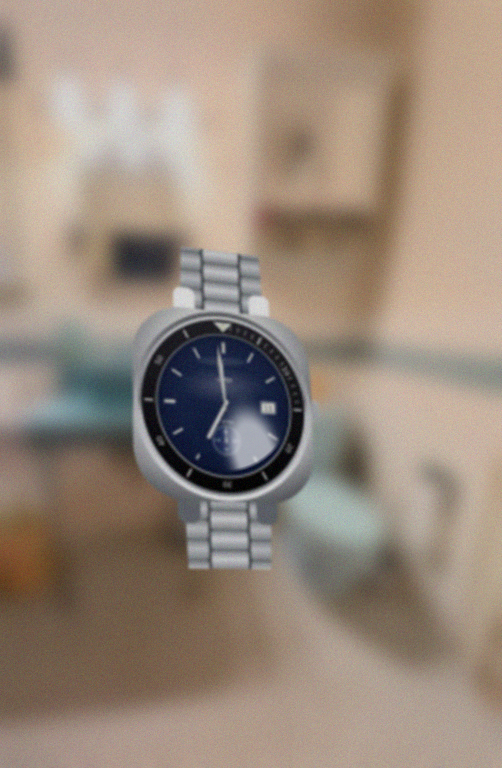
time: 6:59
